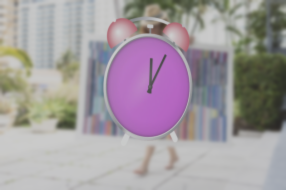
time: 12:05
